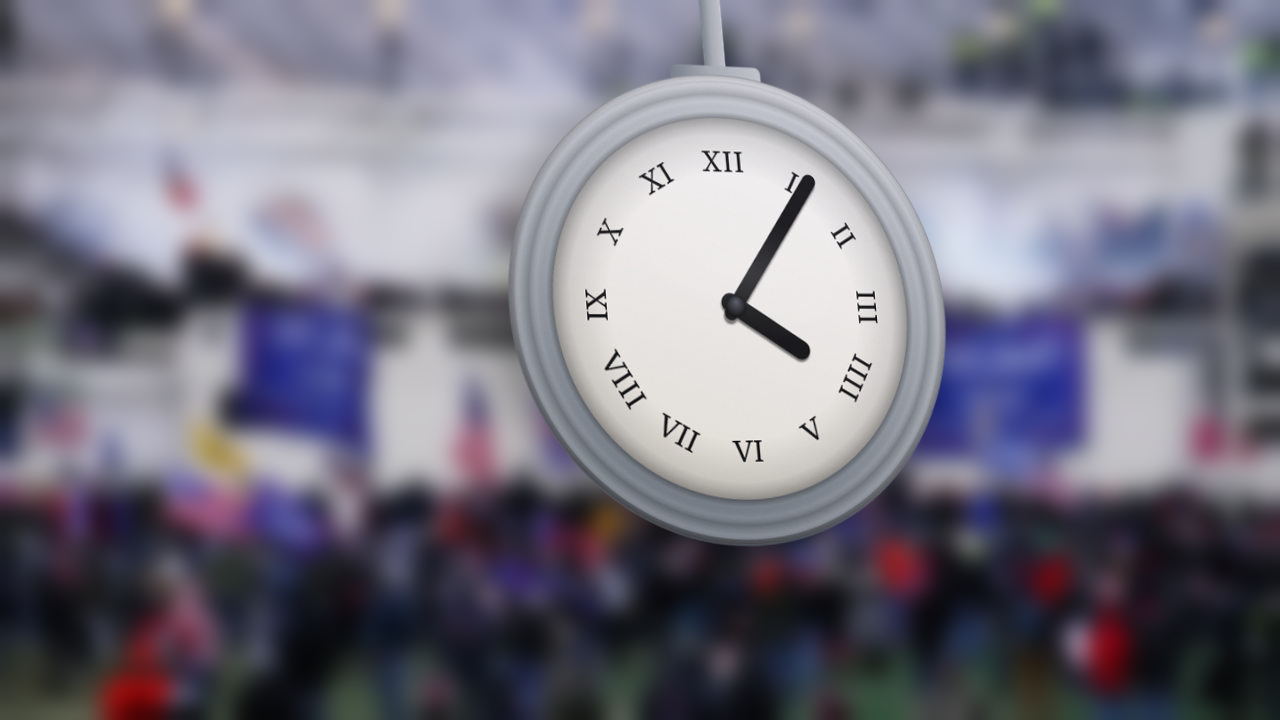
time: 4:06
